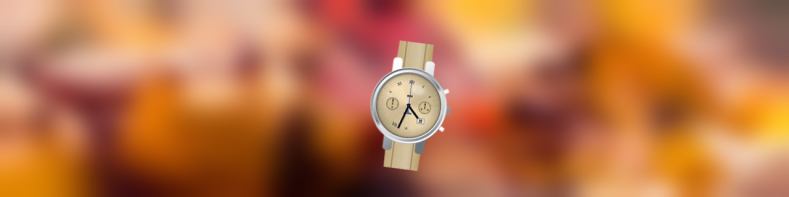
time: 4:33
